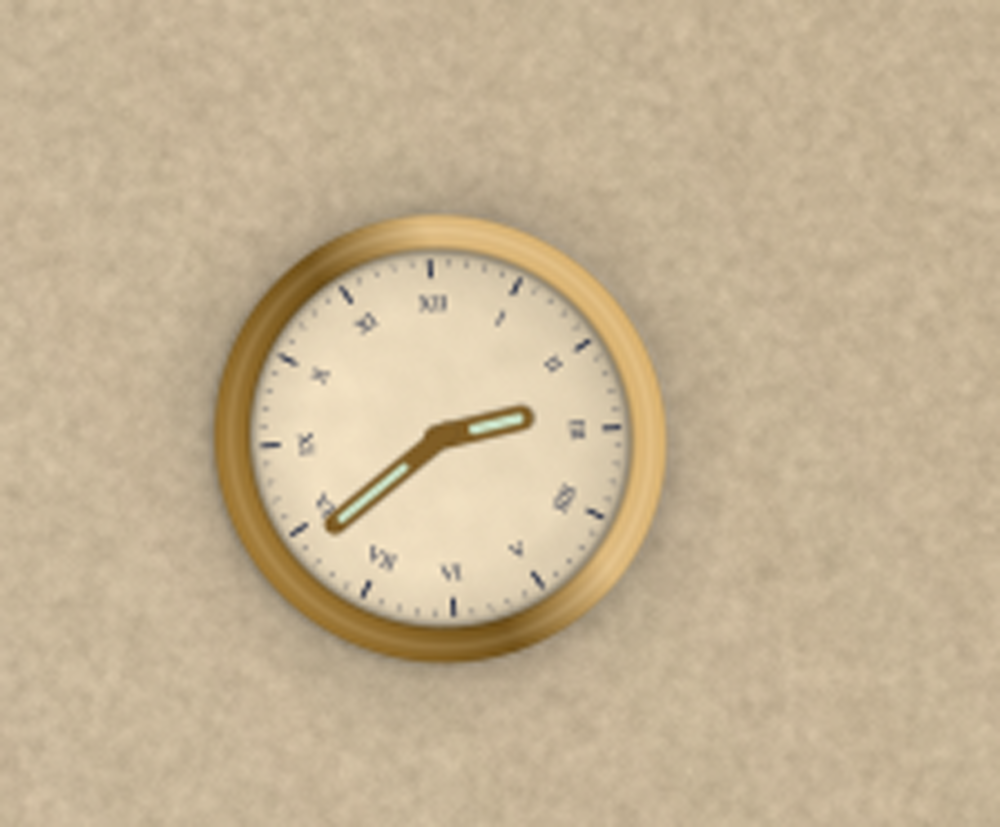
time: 2:39
